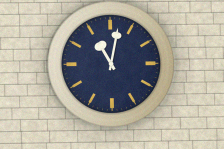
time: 11:02
